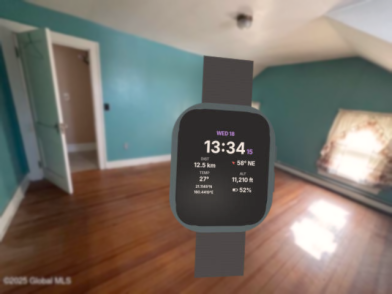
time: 13:34
